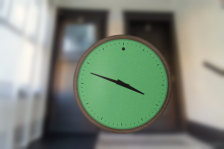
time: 3:48
